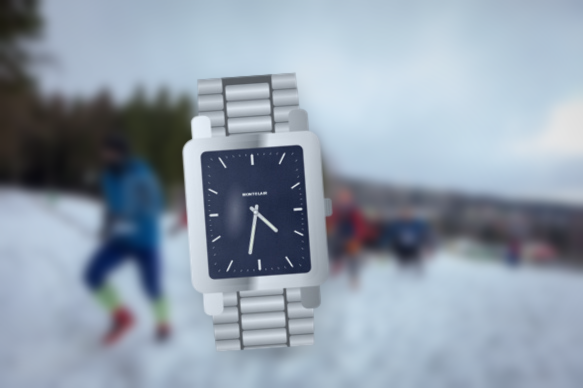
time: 4:32
